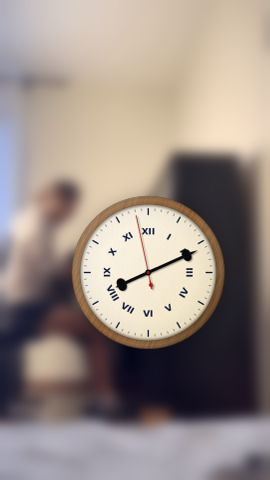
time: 8:10:58
